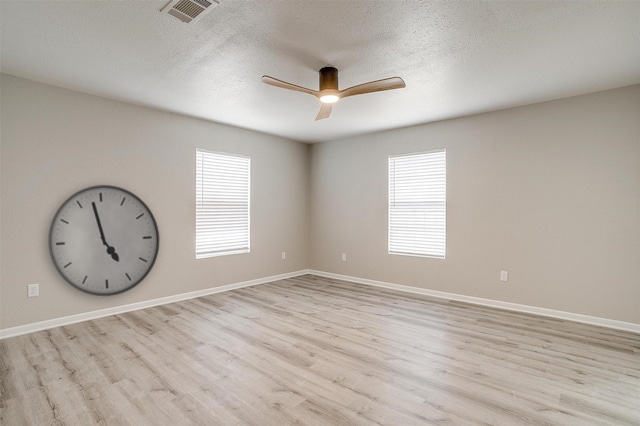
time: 4:58
